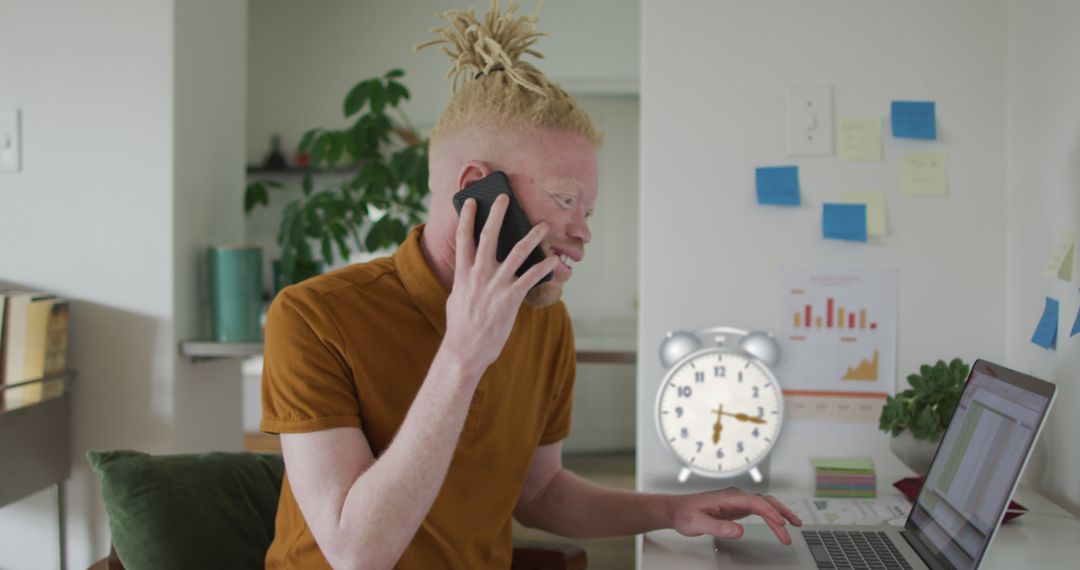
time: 6:17
